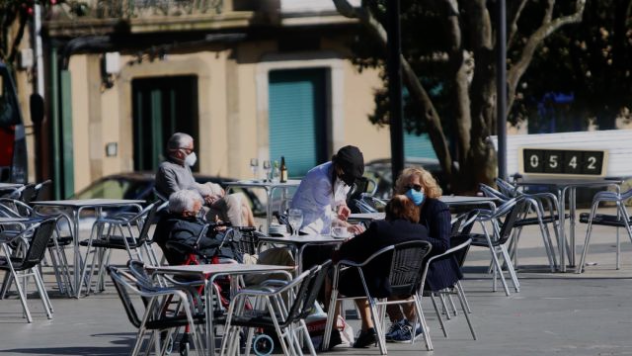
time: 5:42
